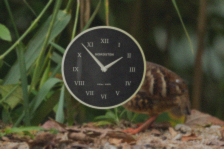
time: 1:53
